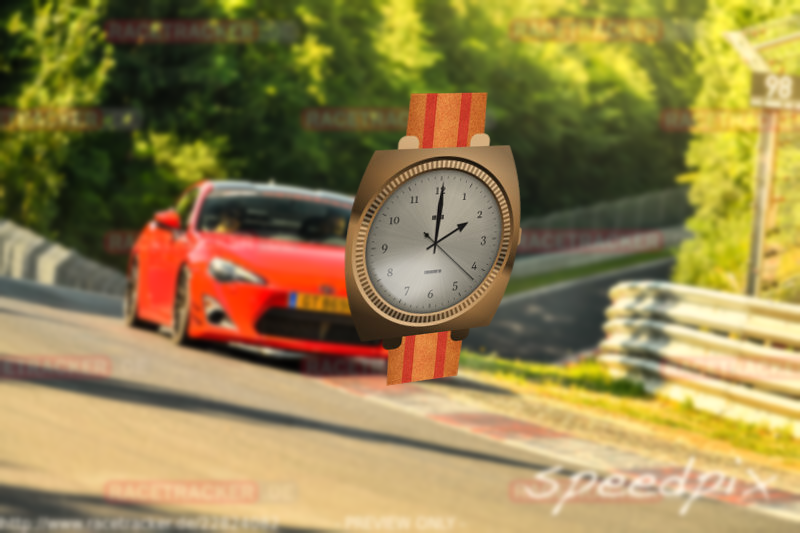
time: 2:00:22
